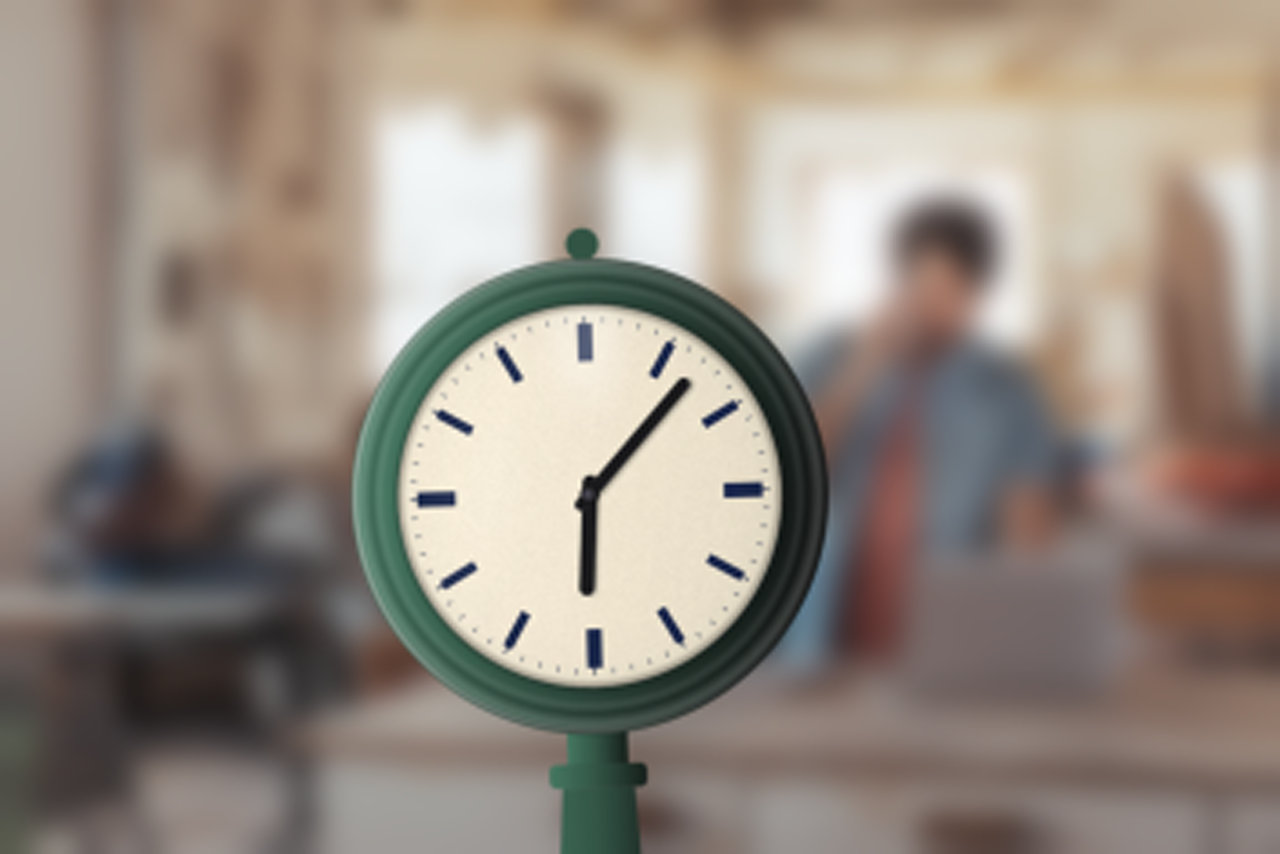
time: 6:07
